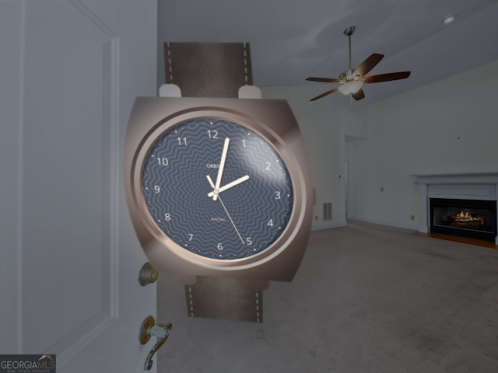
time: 2:02:26
